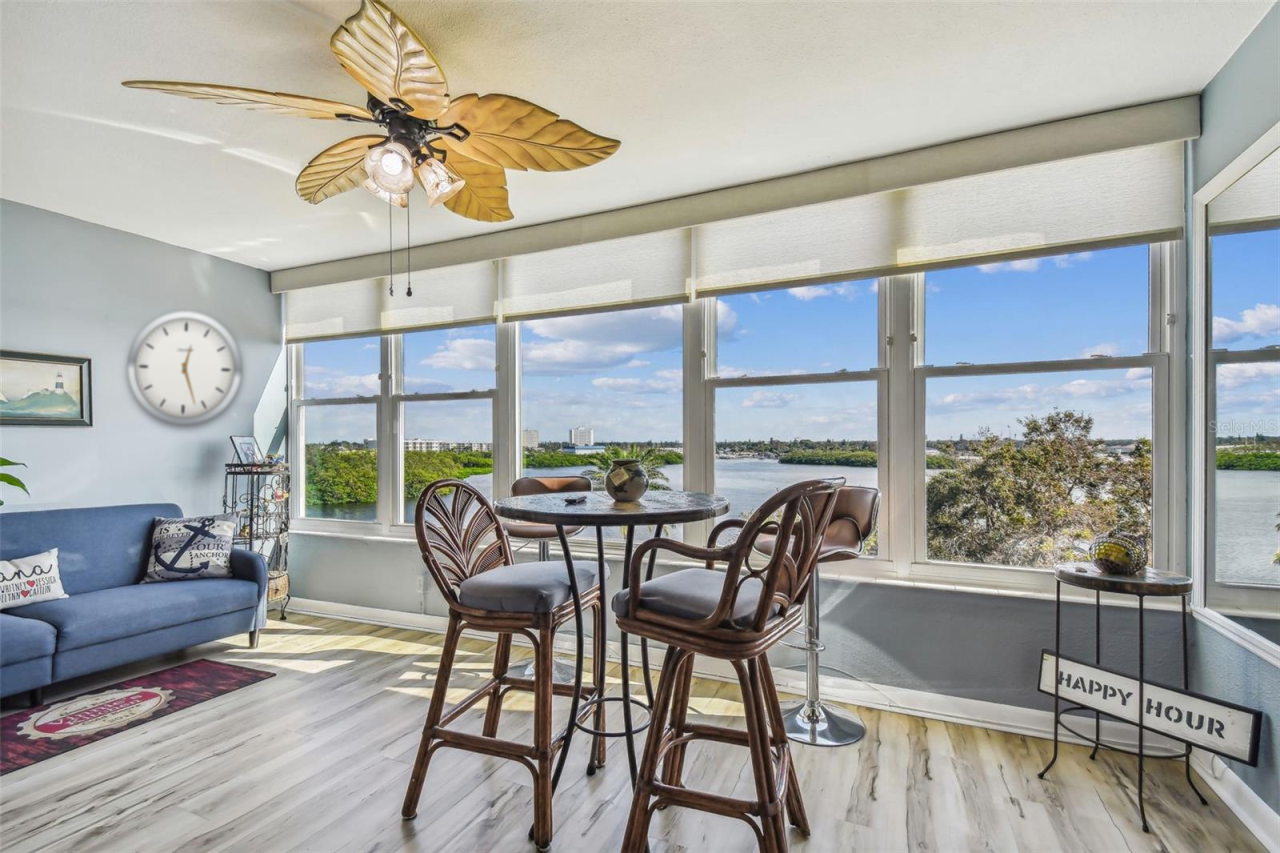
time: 12:27
